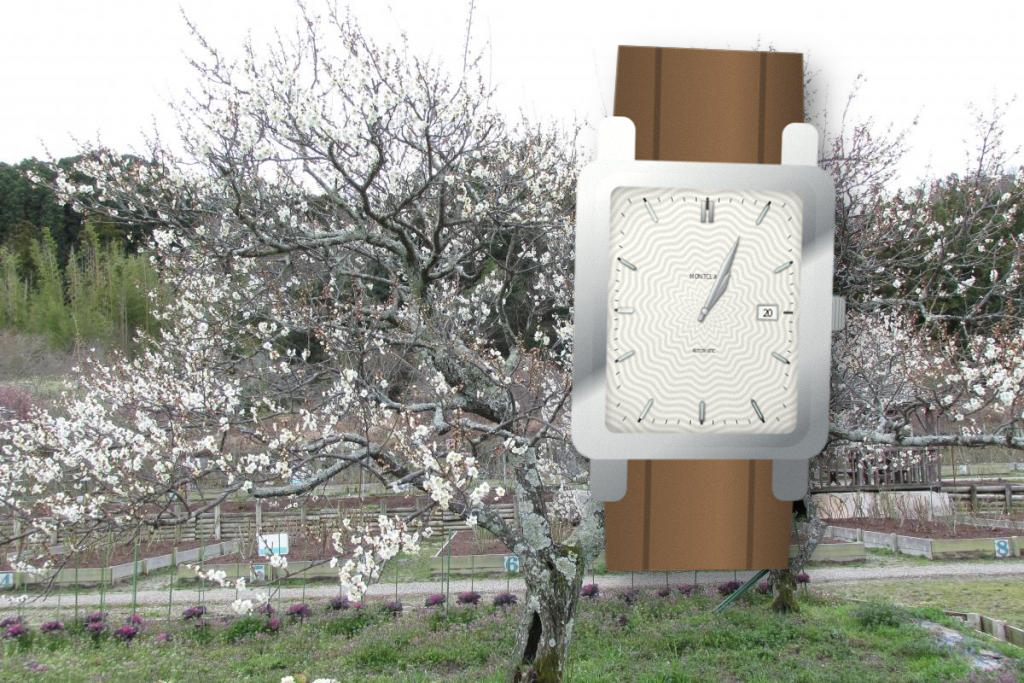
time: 1:04
